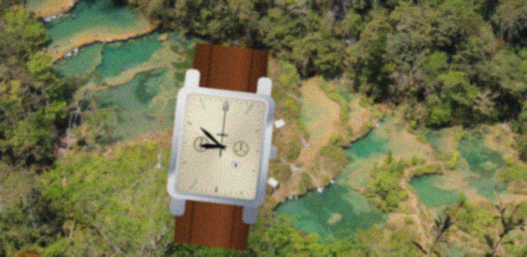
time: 8:51
